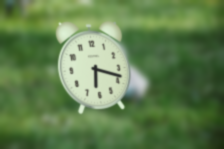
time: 6:18
